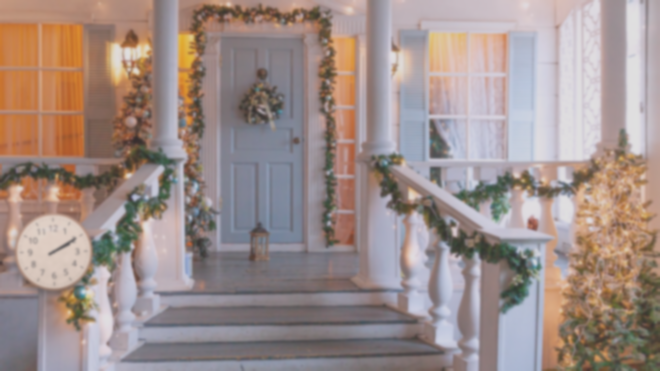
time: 2:10
